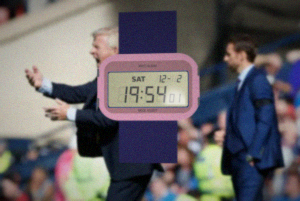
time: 19:54
